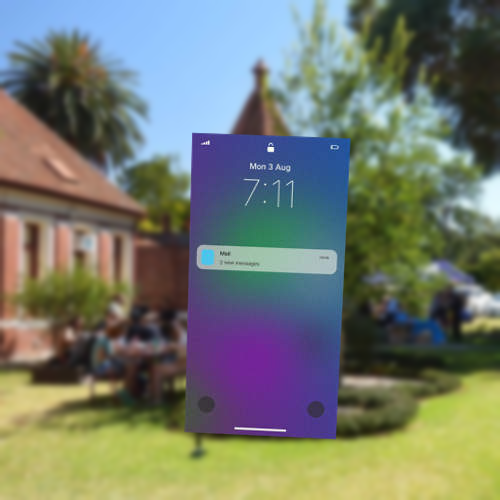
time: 7:11
